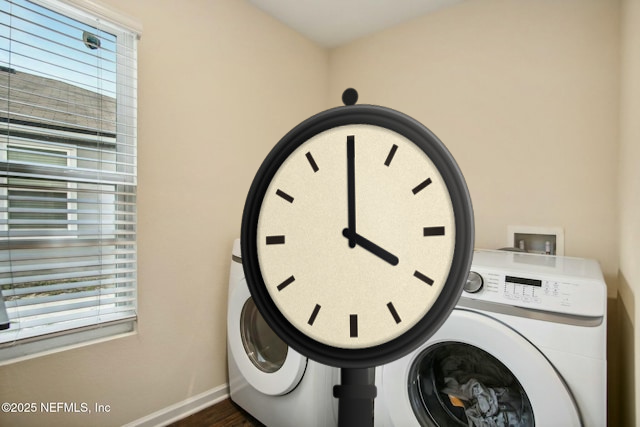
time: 4:00
